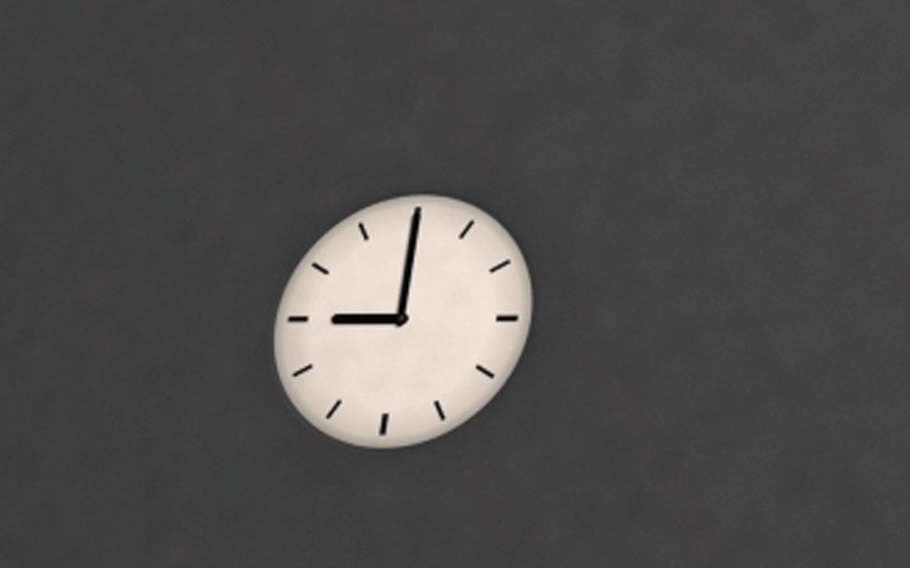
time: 9:00
